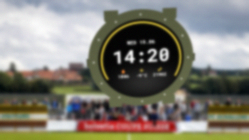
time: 14:20
